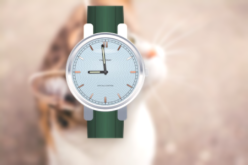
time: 8:59
